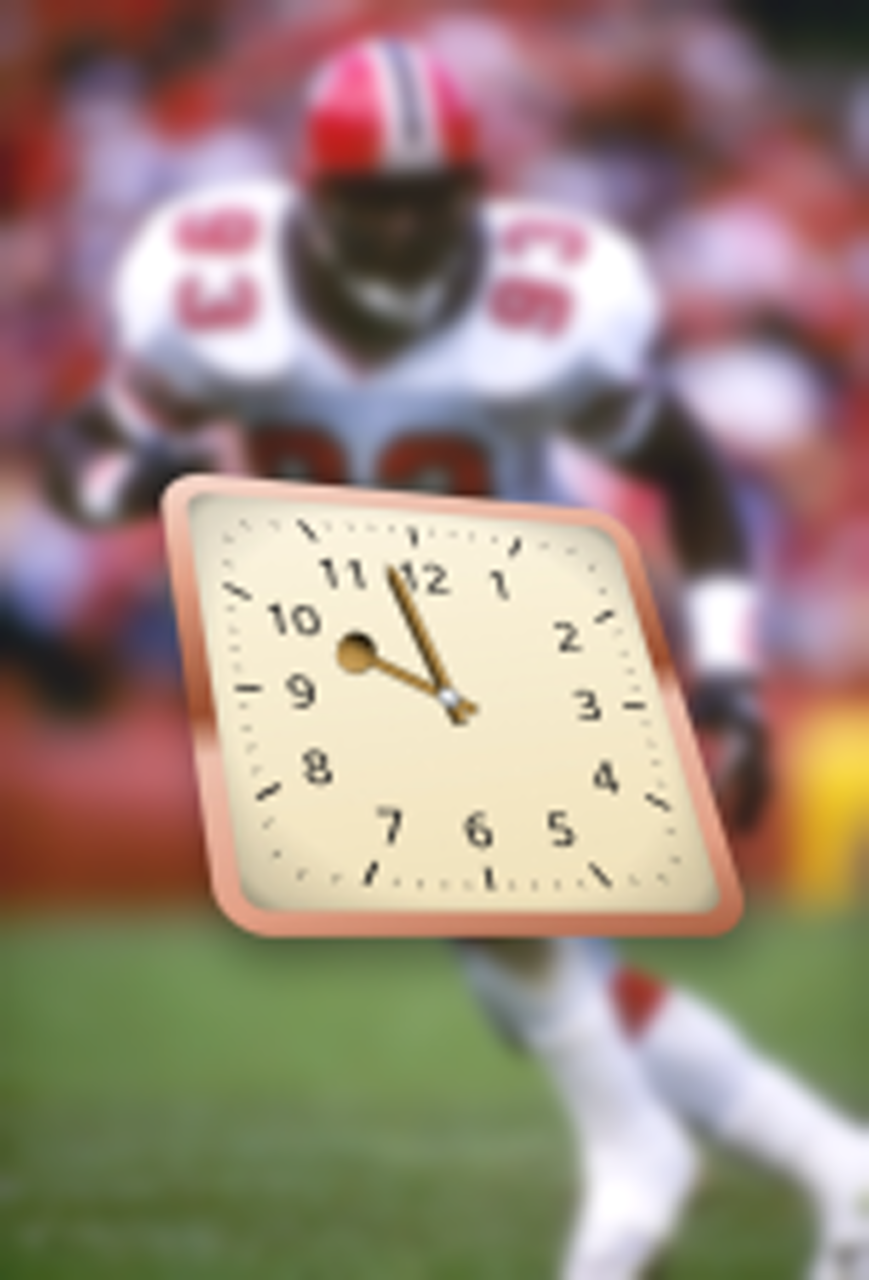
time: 9:58
